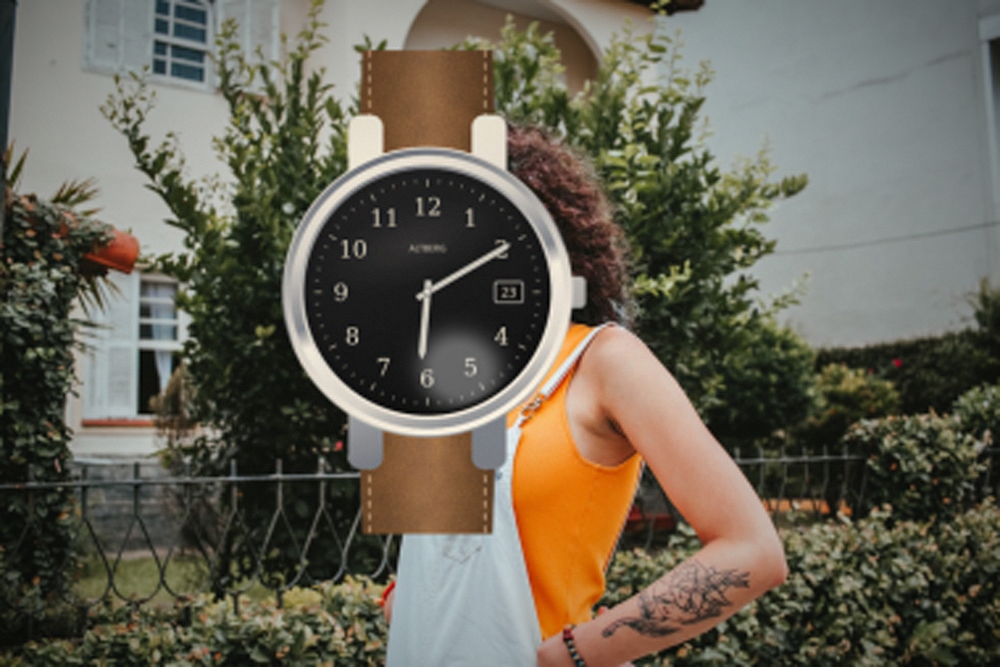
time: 6:10
